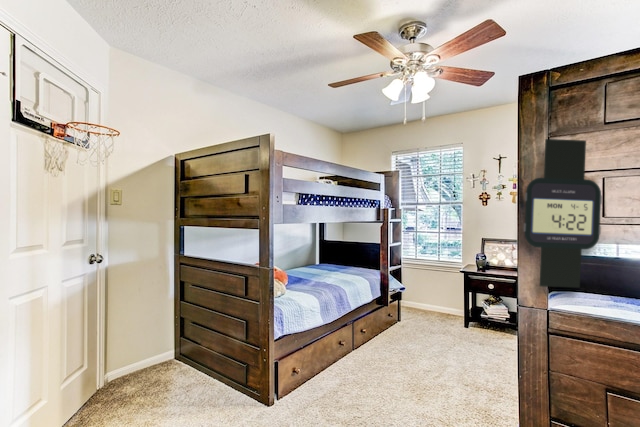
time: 4:22
